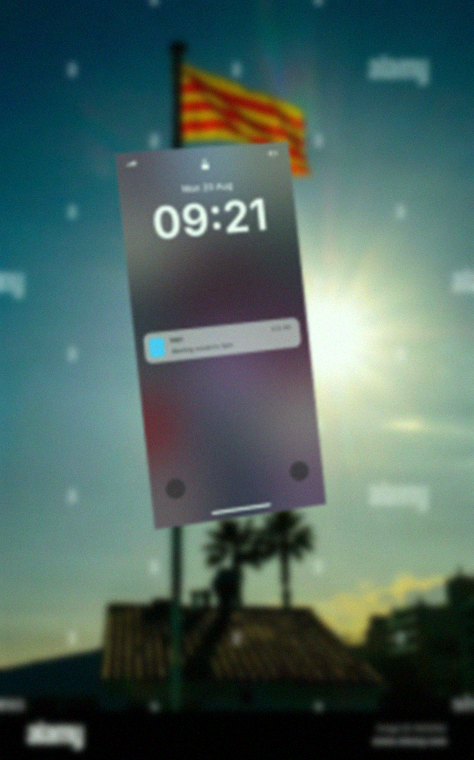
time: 9:21
